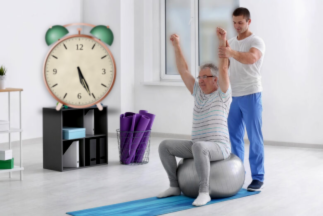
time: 5:26
